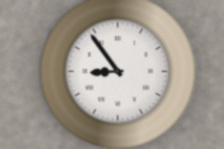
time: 8:54
